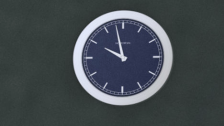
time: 9:58
